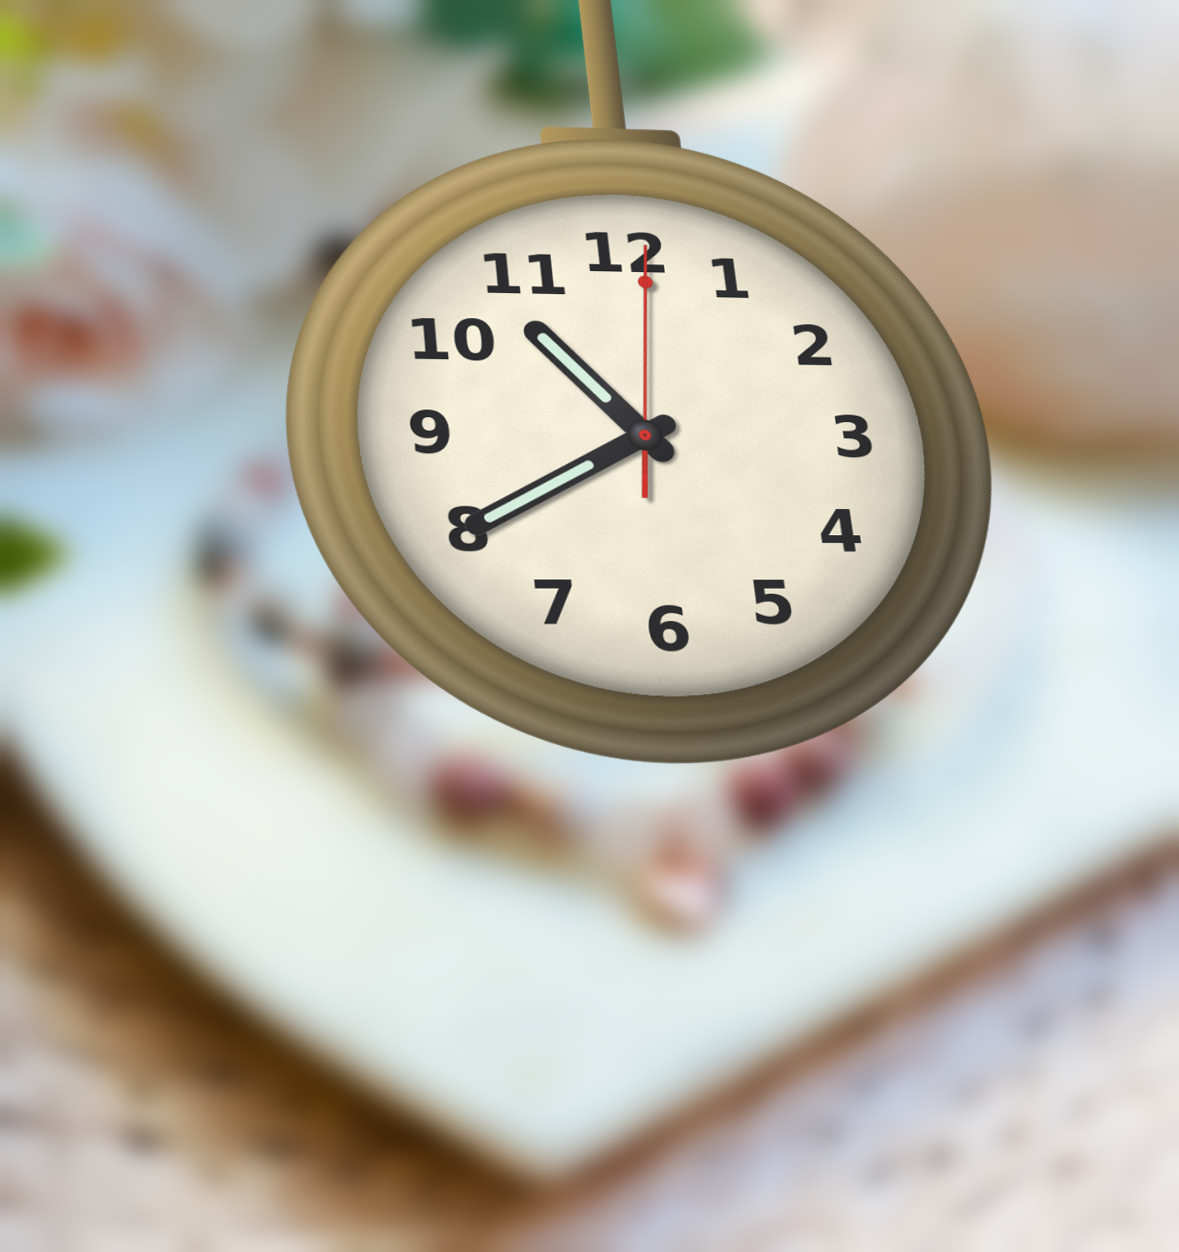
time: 10:40:01
